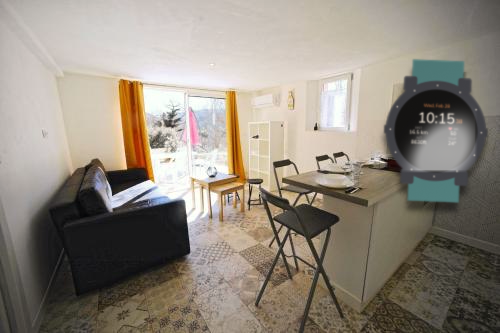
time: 10:15
